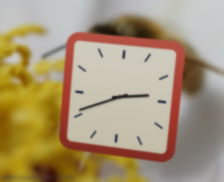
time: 2:41
